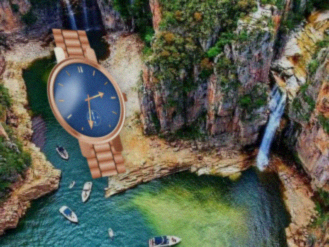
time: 2:32
